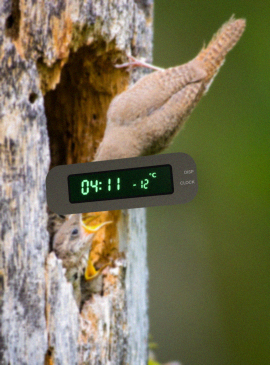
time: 4:11
